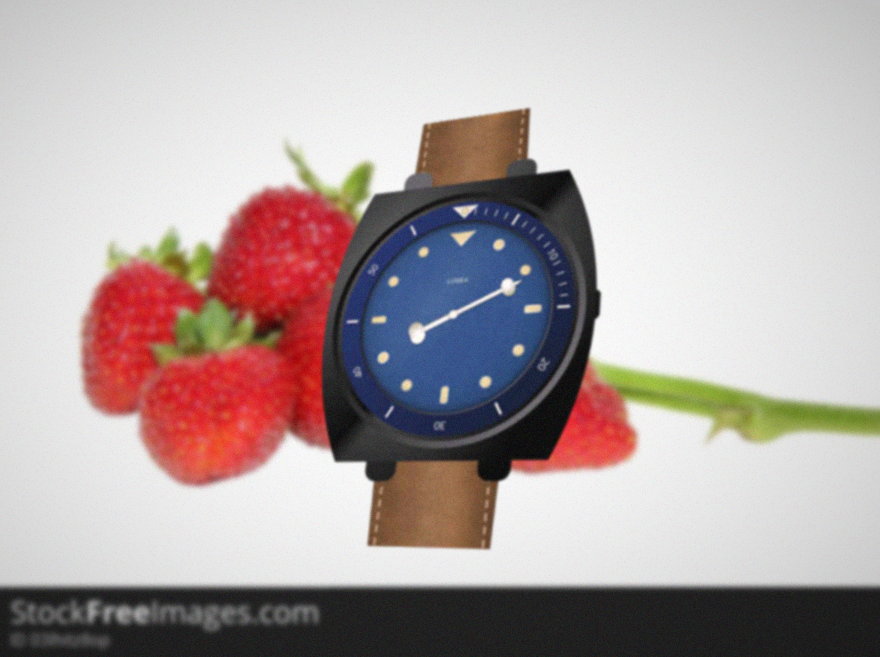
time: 8:11
